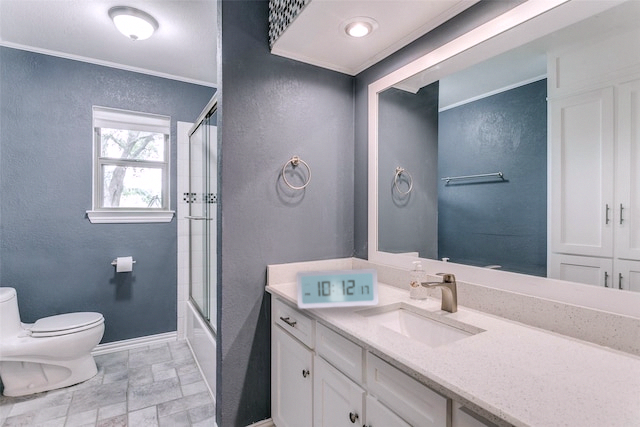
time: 10:12
